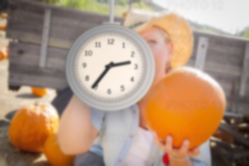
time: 2:36
